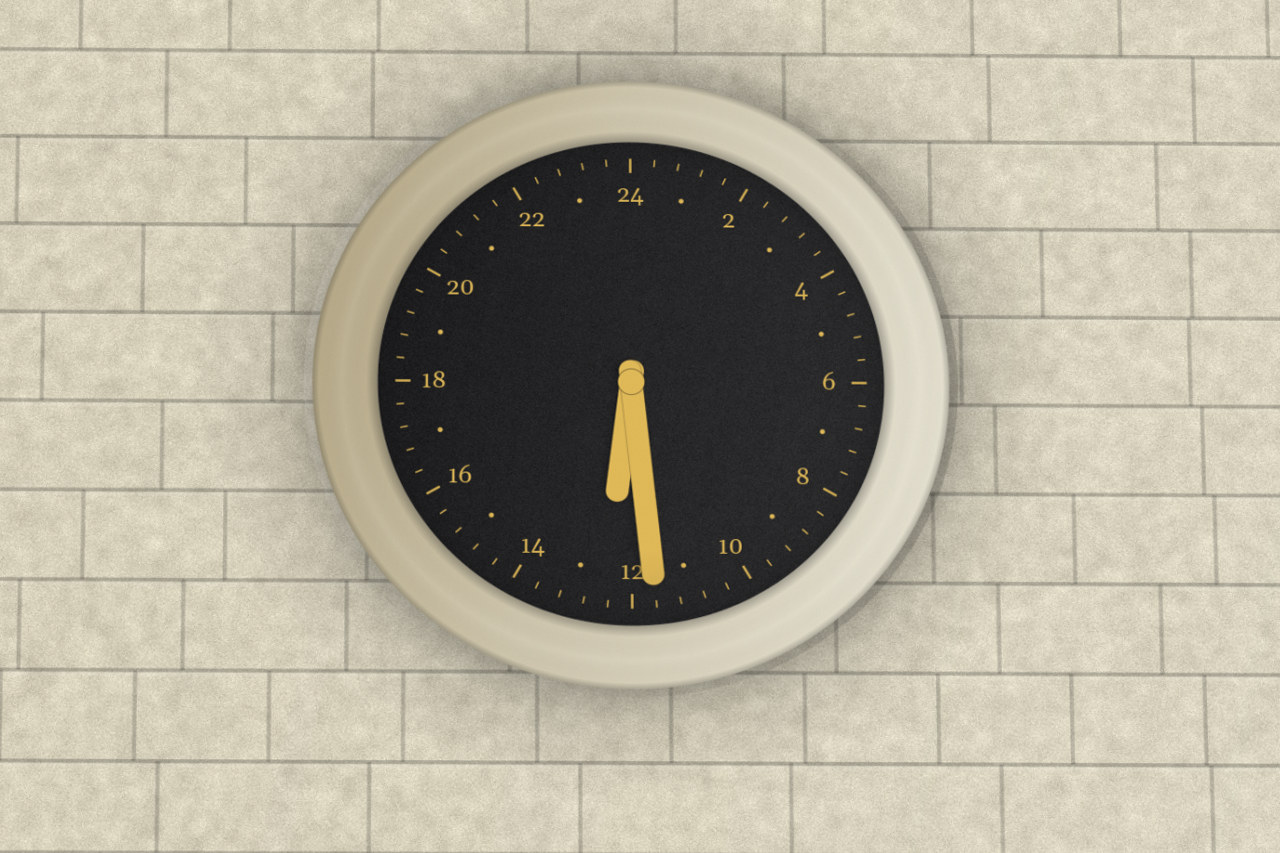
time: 12:29
